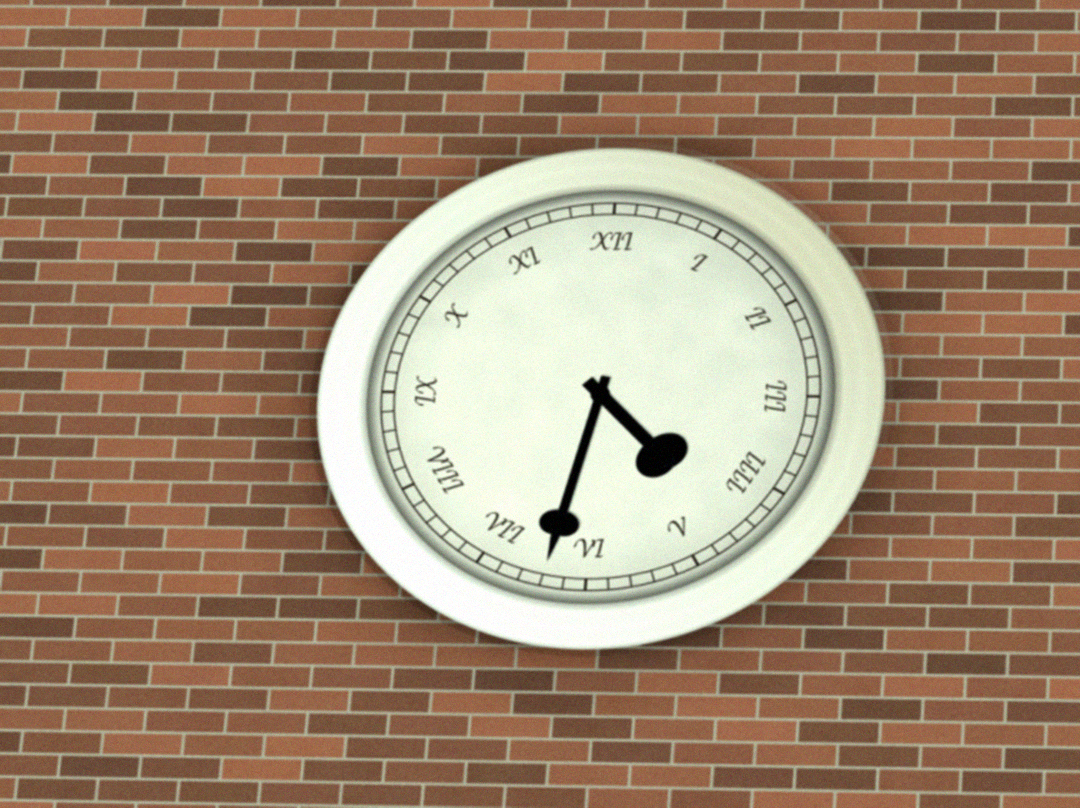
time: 4:32
